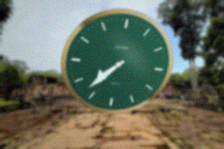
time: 7:37
